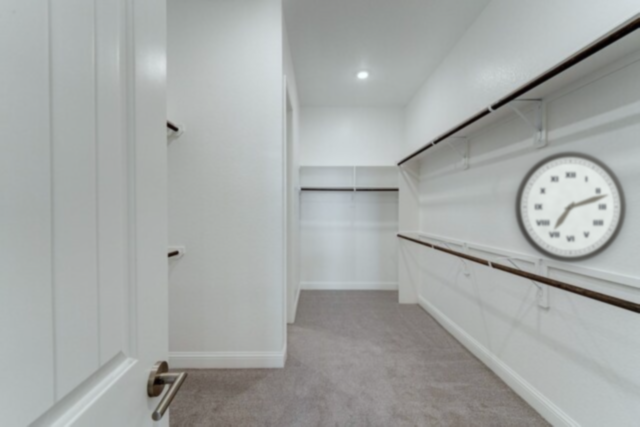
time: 7:12
